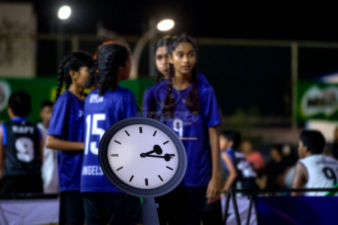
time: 2:16
